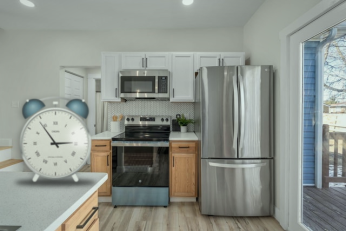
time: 2:54
